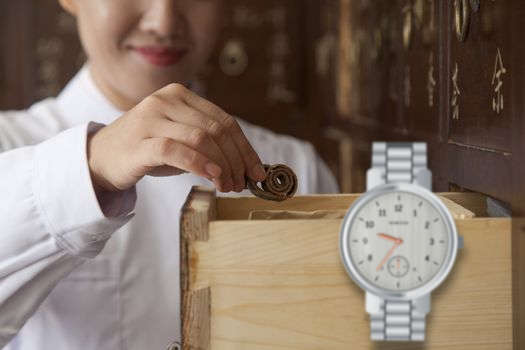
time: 9:36
